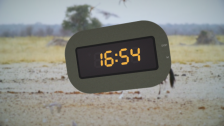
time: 16:54
